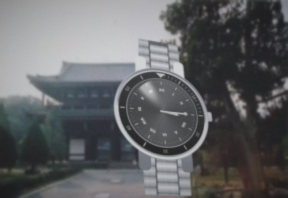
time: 3:15
